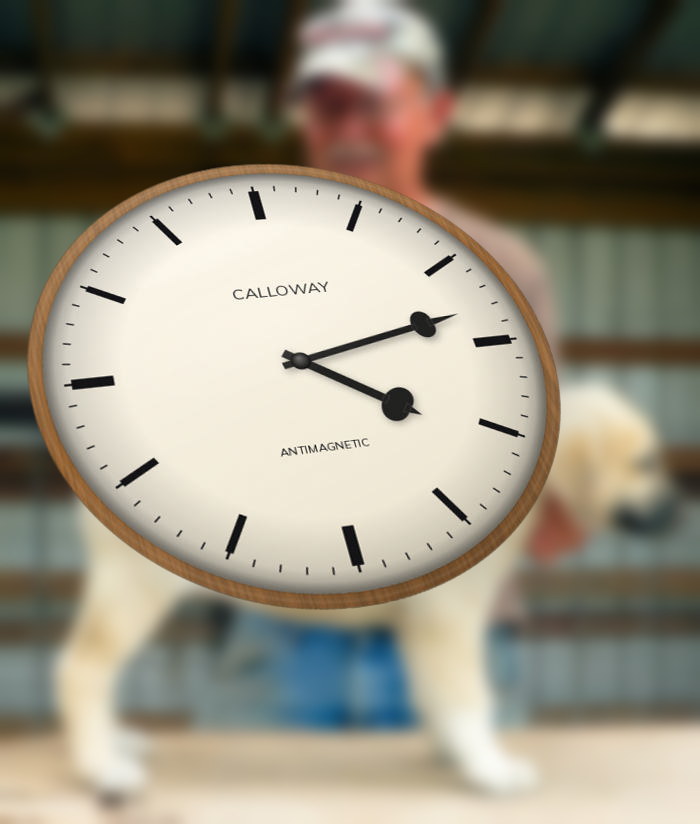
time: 4:13
